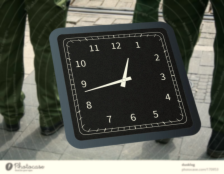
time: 12:43
